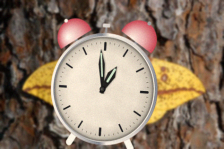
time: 12:59
